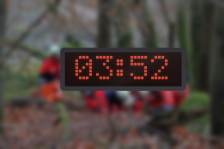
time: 3:52
